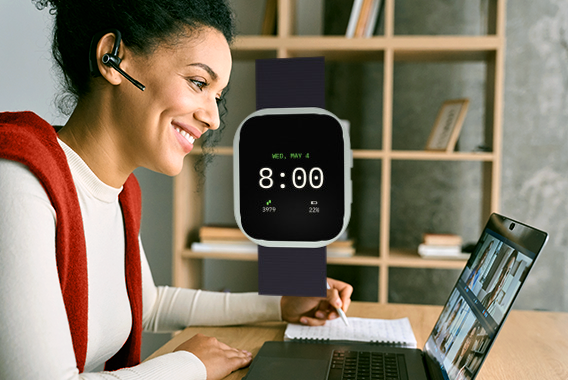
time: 8:00
